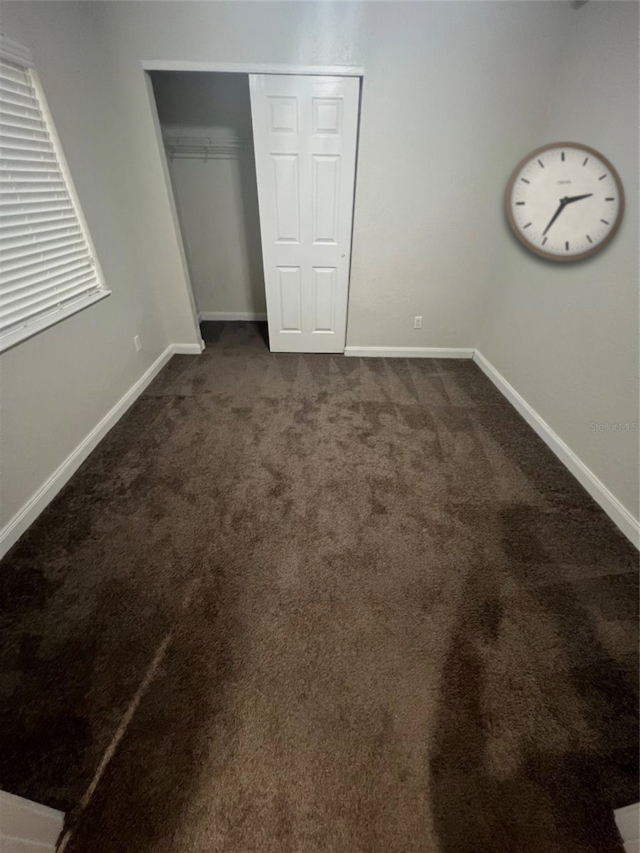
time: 2:36
